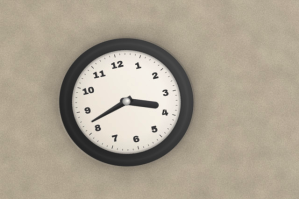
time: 3:42
